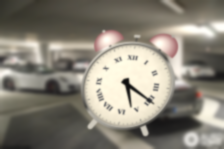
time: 5:20
